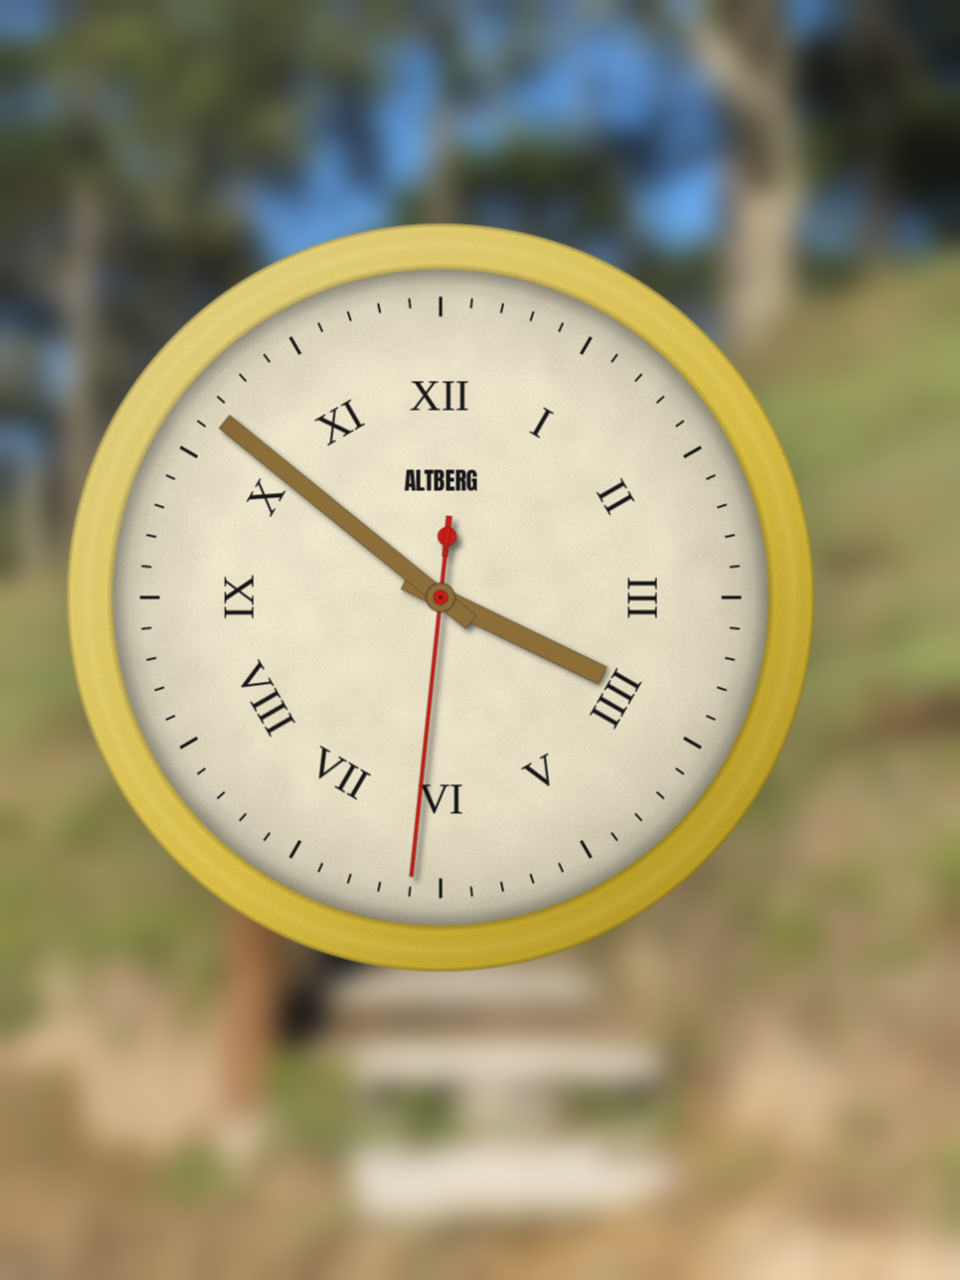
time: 3:51:31
